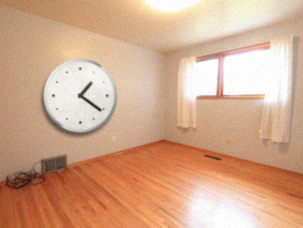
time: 1:21
